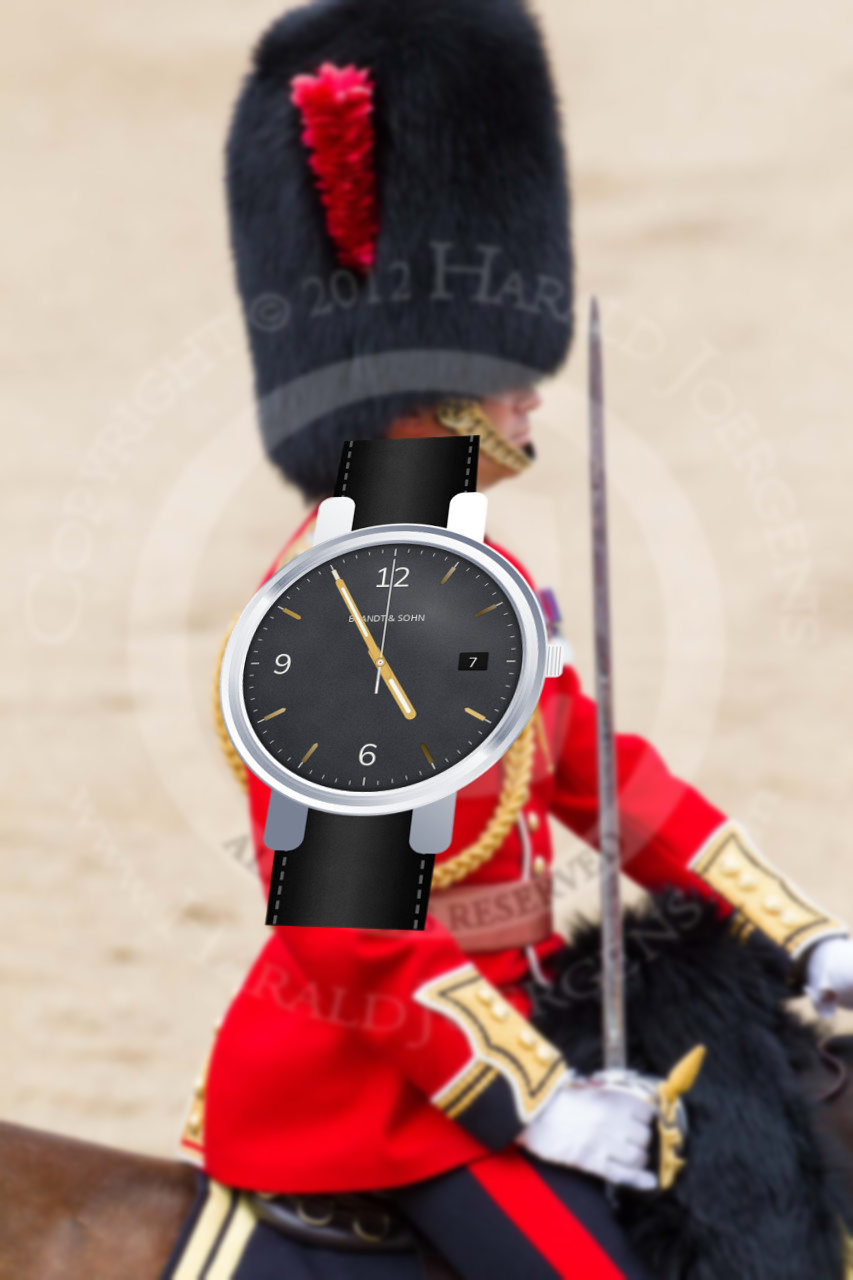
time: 4:55:00
